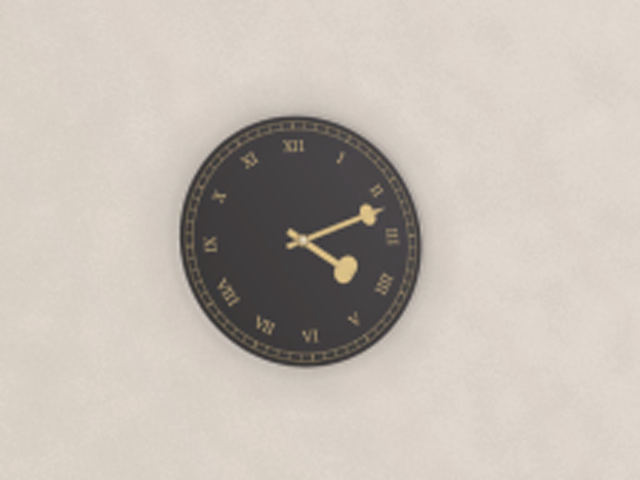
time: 4:12
